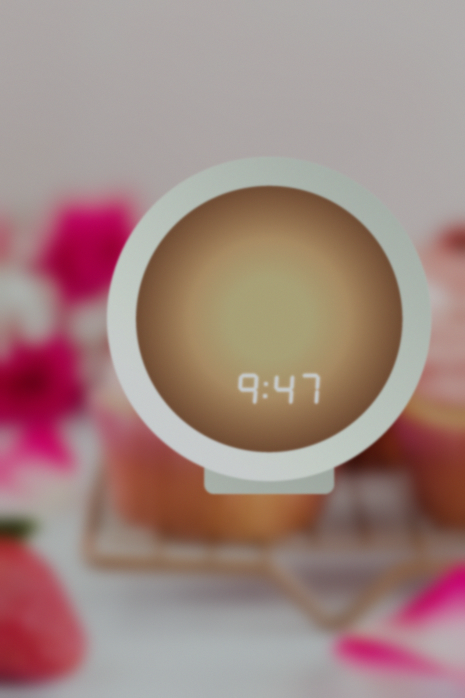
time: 9:47
